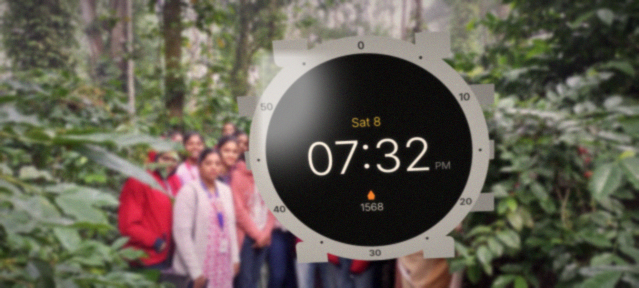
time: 7:32
